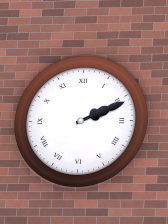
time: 2:11
